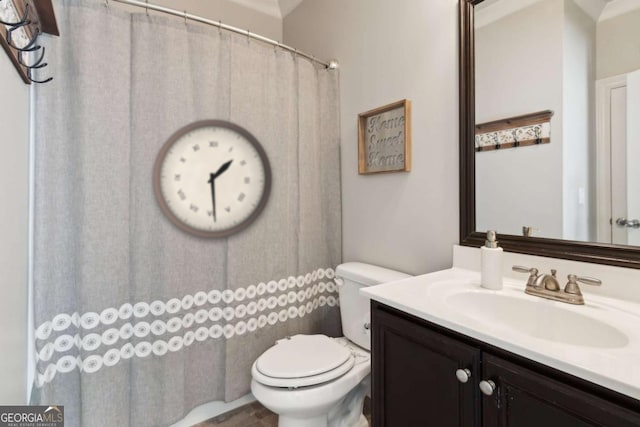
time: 1:29
